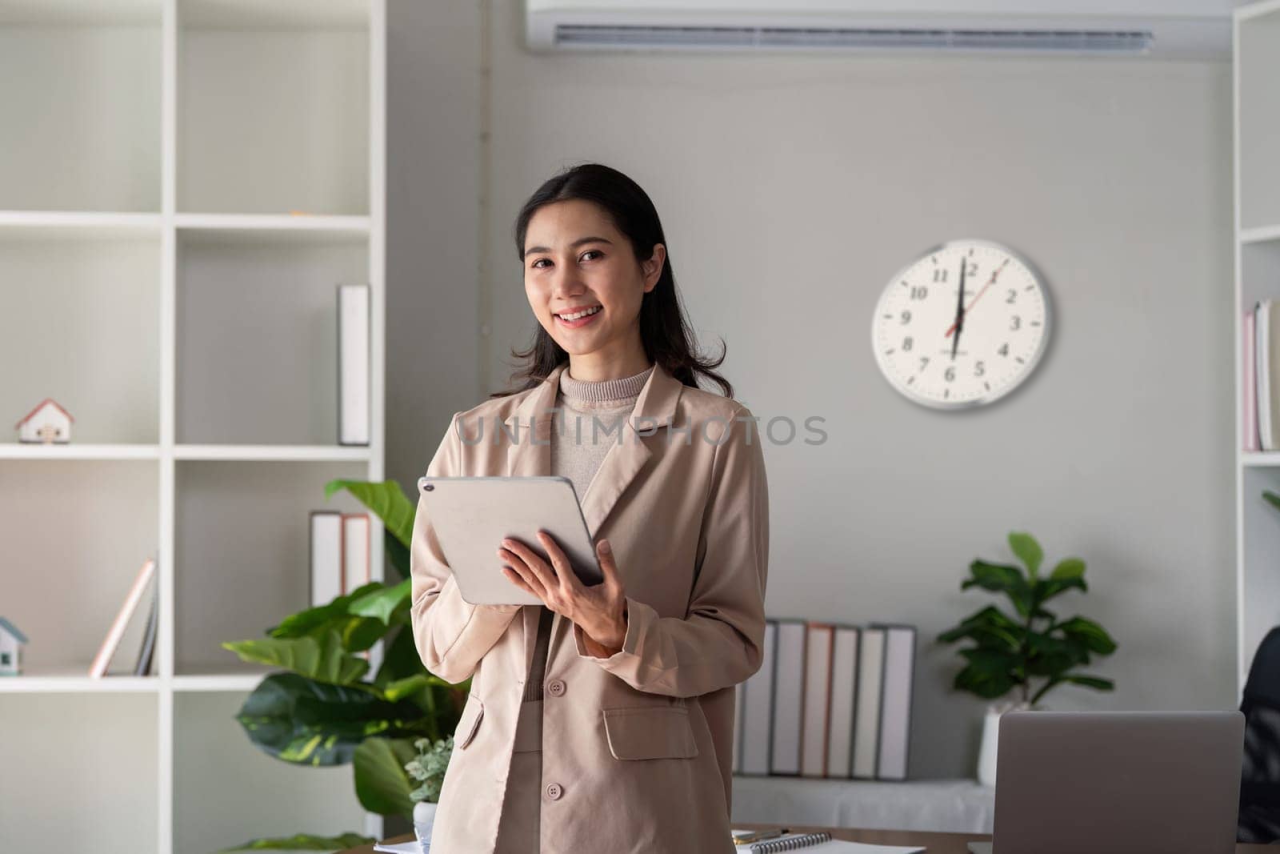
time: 5:59:05
